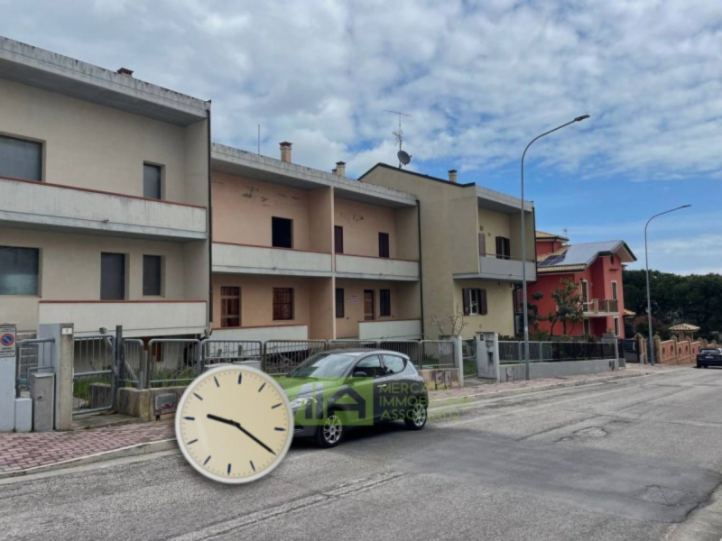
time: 9:20
